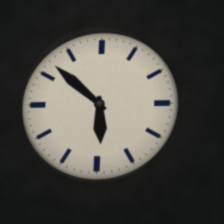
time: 5:52
